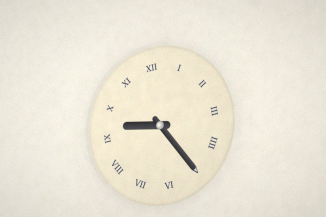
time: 9:25
